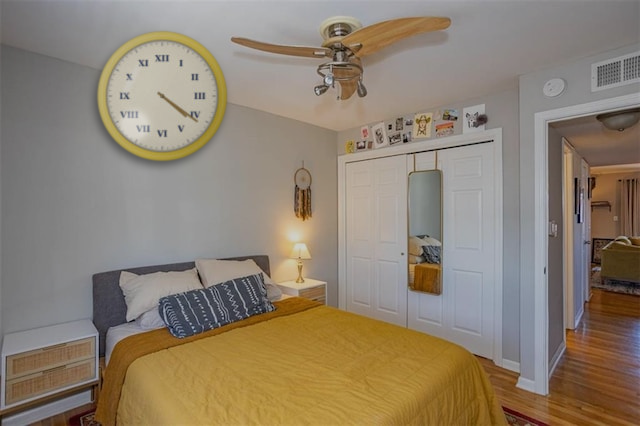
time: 4:21
